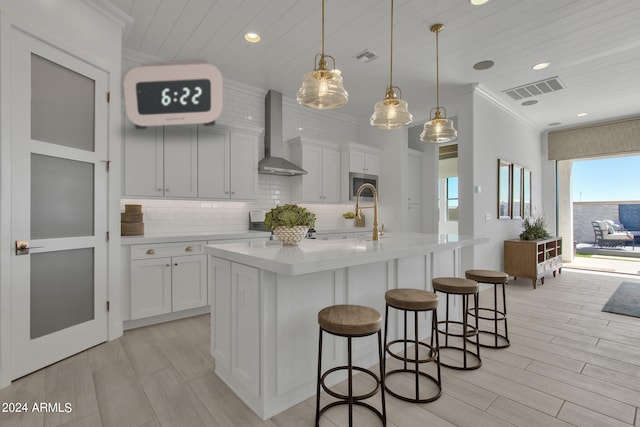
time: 6:22
